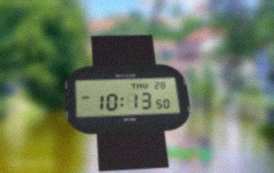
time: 10:13
